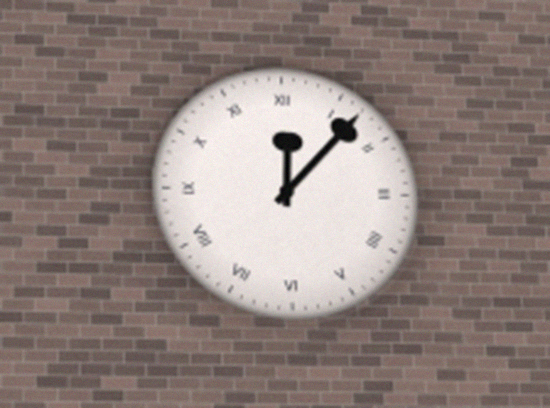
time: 12:07
